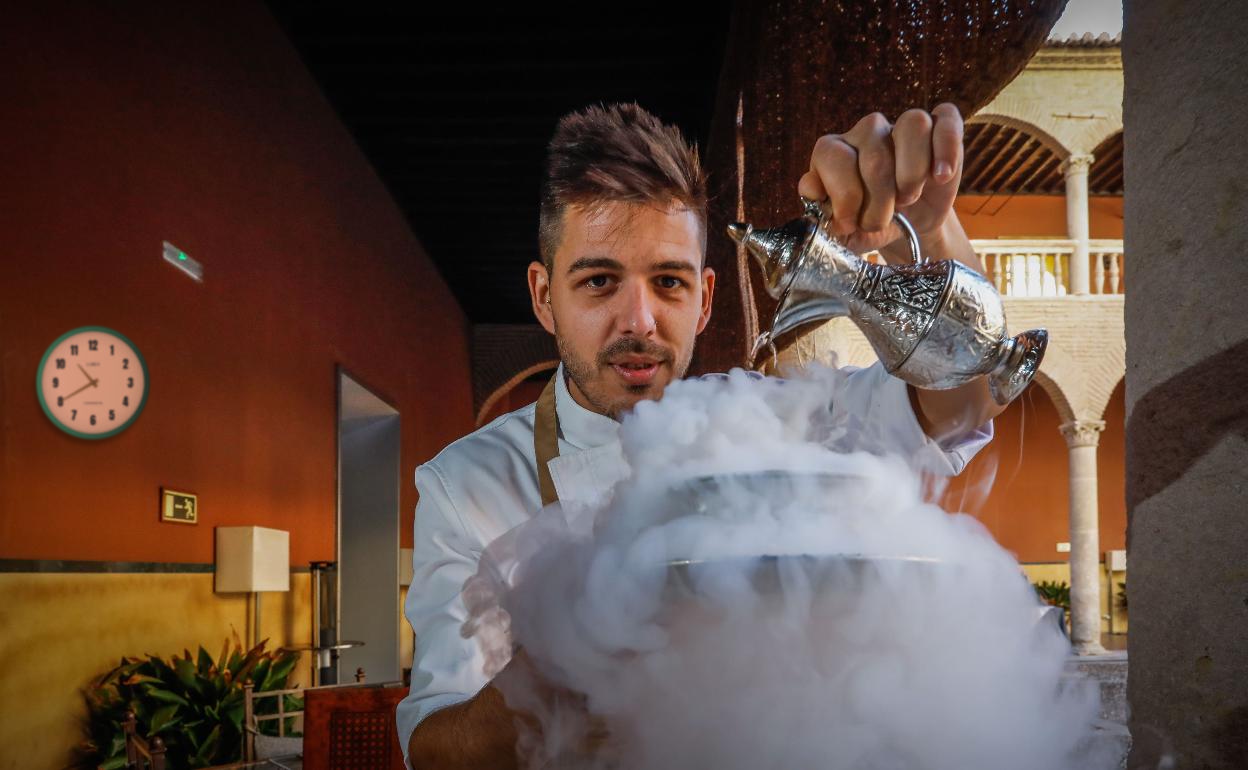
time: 10:40
